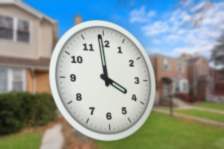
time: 3:59
